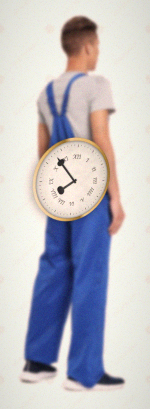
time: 7:53
